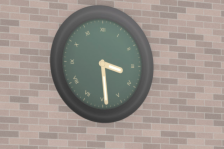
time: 3:29
